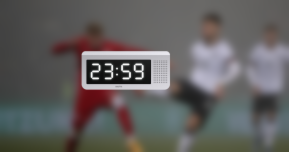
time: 23:59
